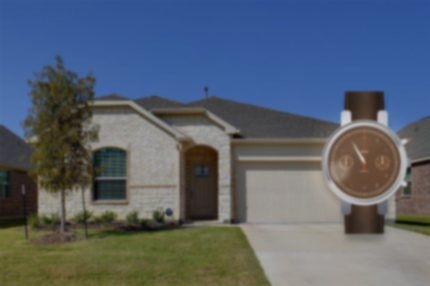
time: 10:55
